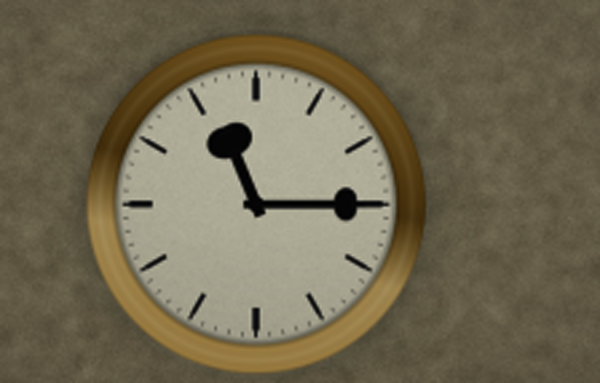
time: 11:15
